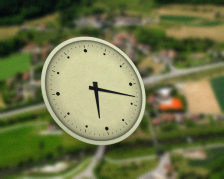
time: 6:18
